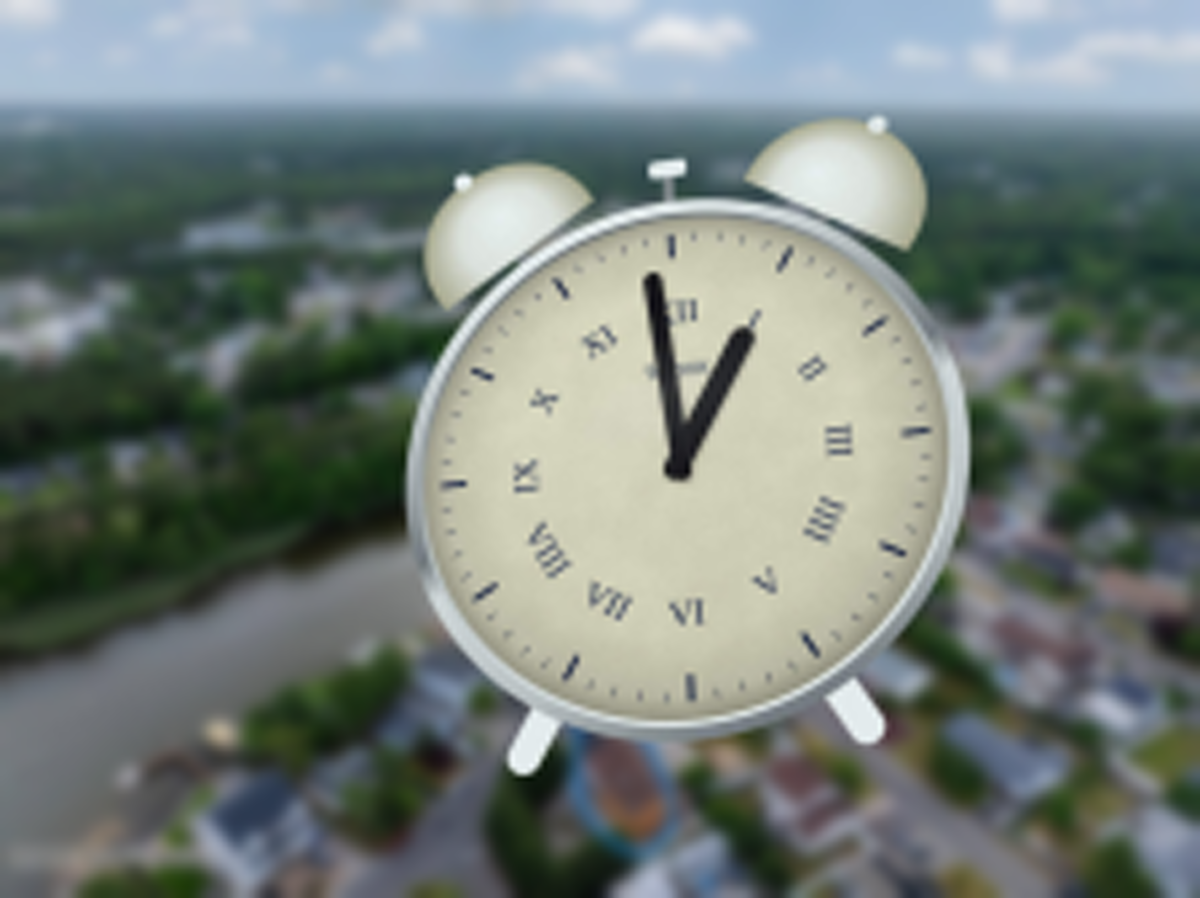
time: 12:59
